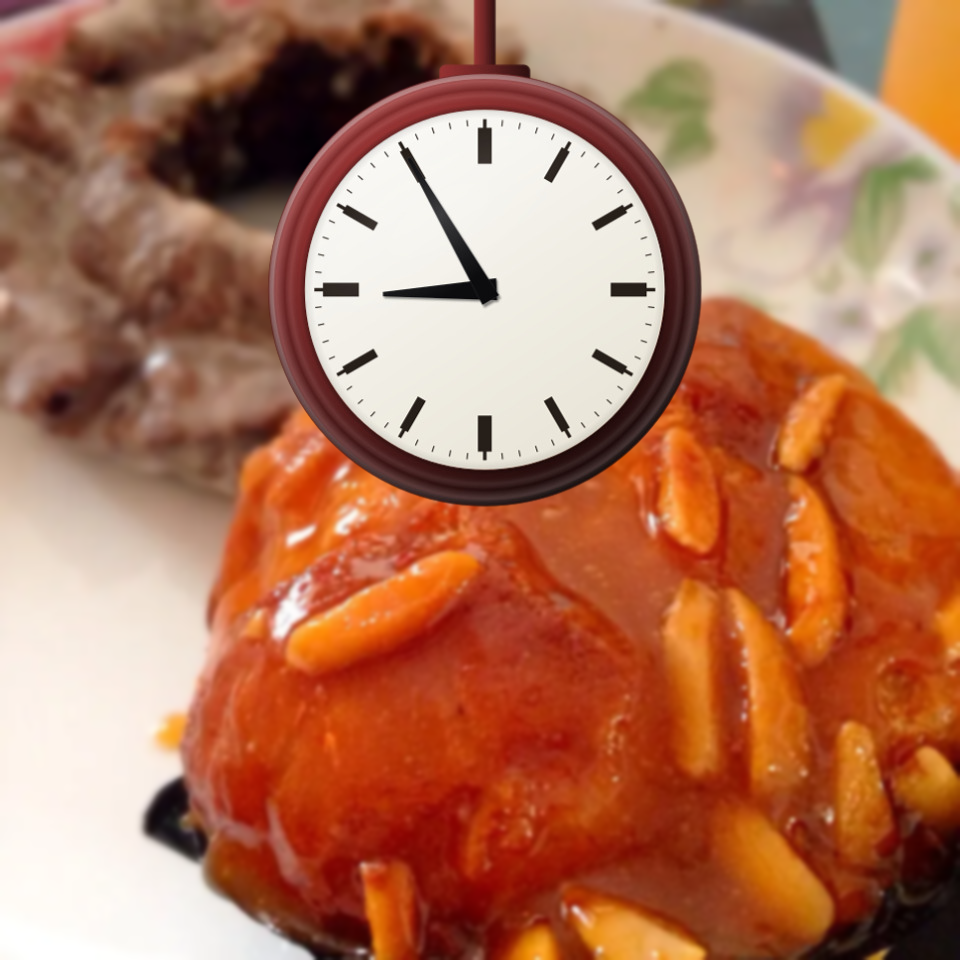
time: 8:55
